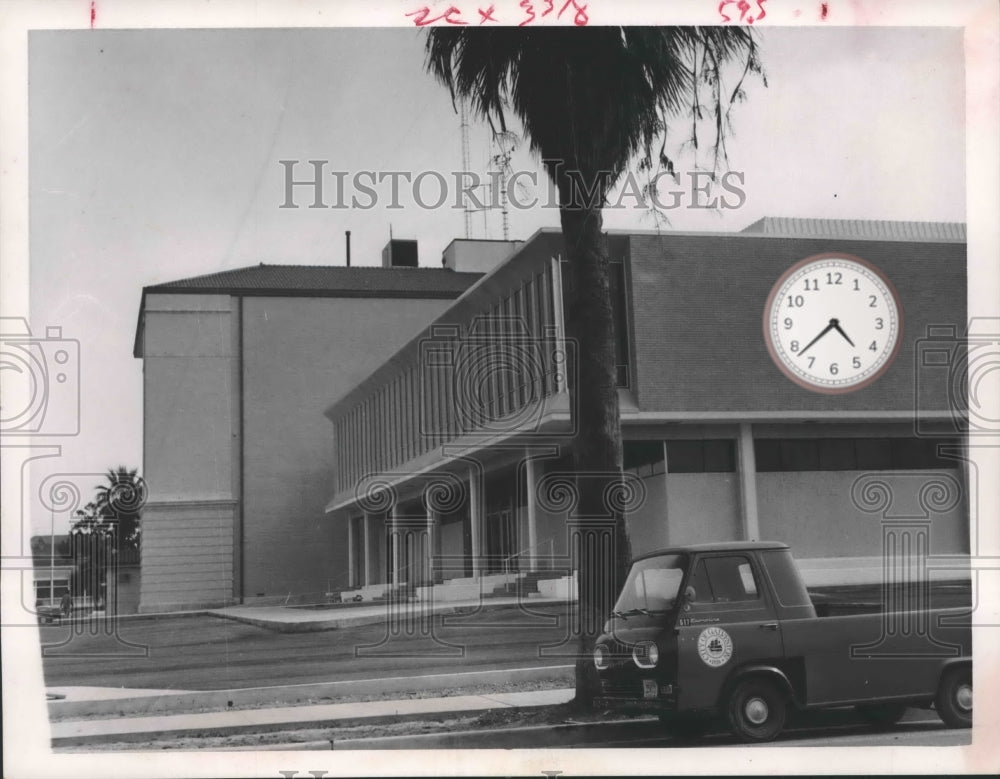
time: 4:38
